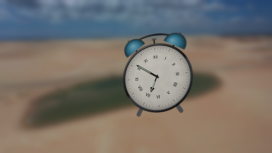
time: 6:51
